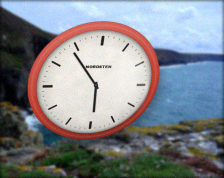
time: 5:54
